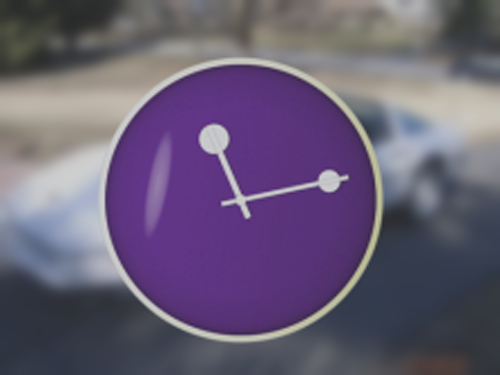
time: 11:13
